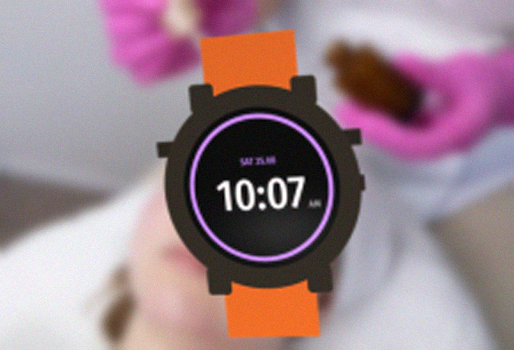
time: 10:07
